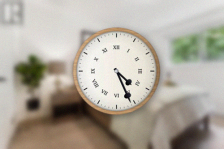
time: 4:26
